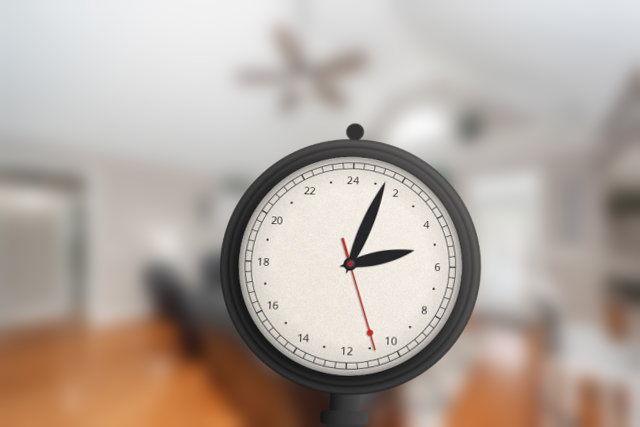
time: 5:03:27
